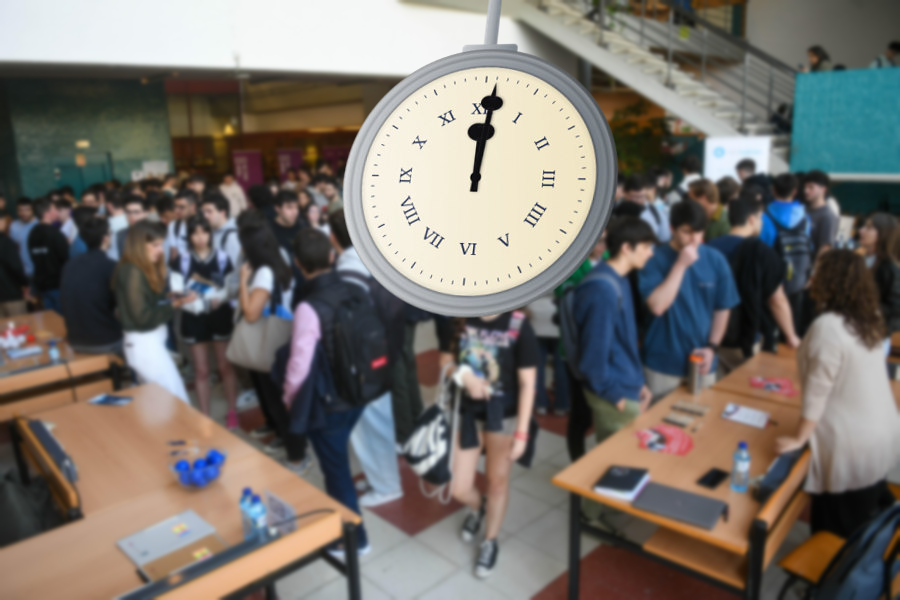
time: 12:01
